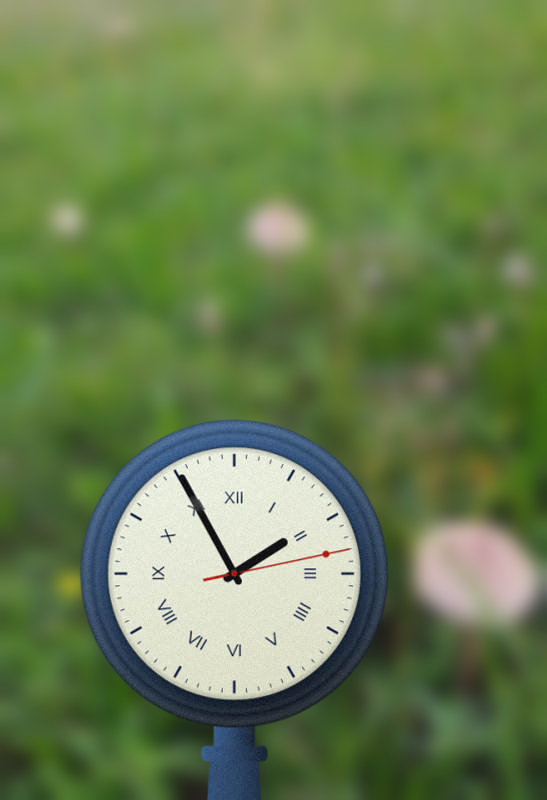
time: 1:55:13
